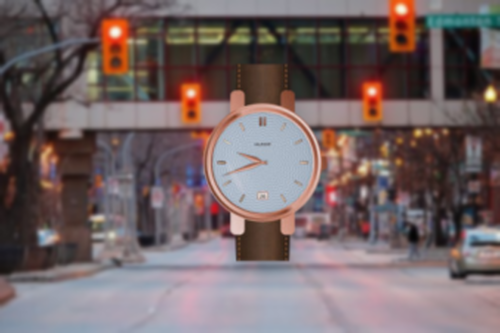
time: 9:42
